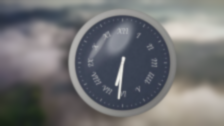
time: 6:31
